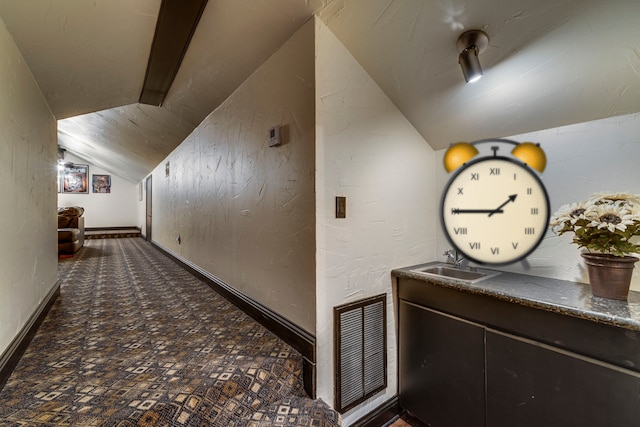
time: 1:45
